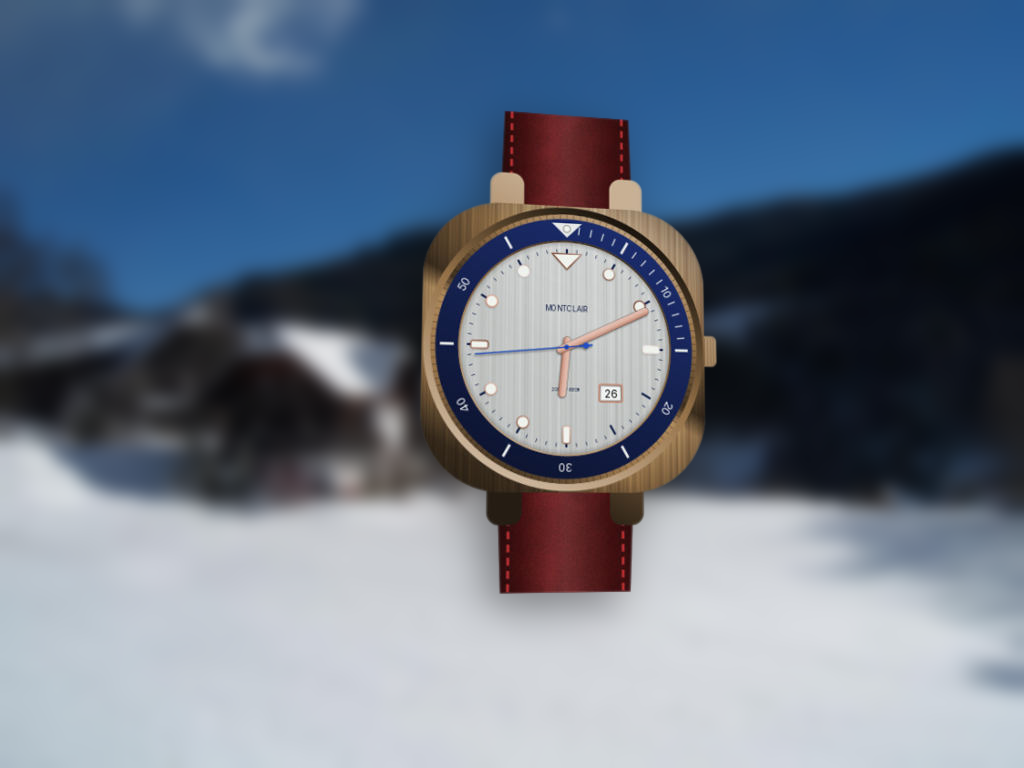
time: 6:10:44
